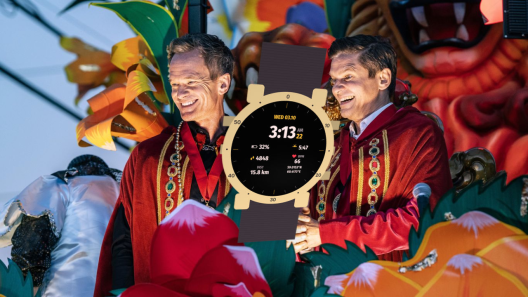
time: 3:13
